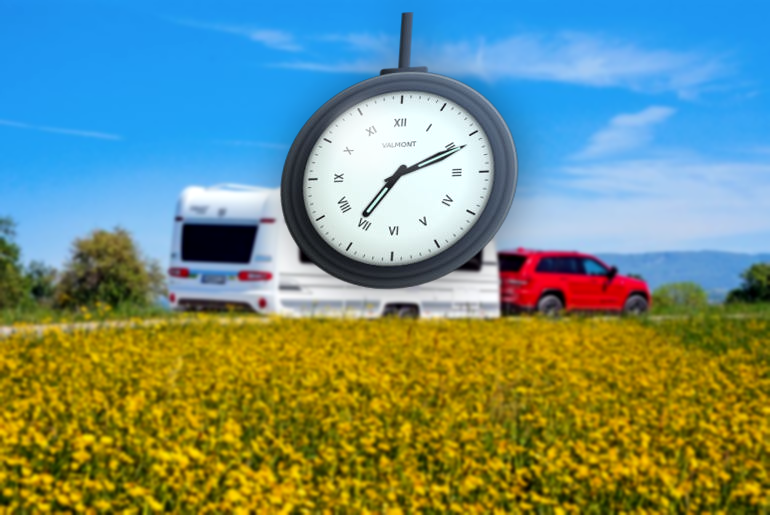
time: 7:11
